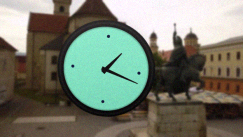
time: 1:18
